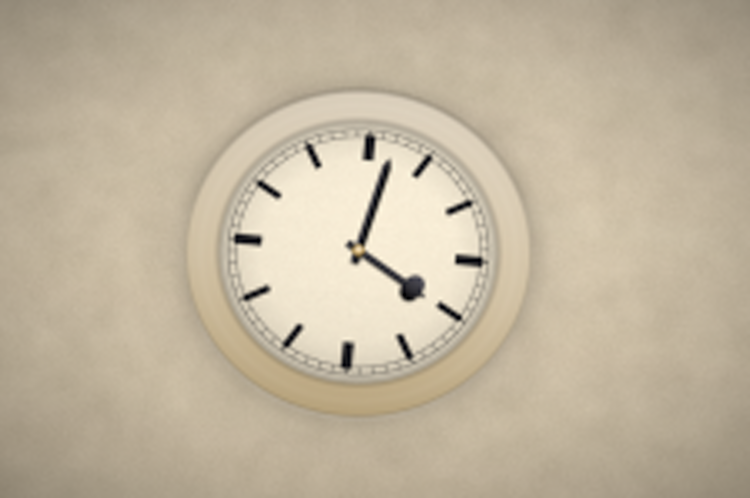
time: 4:02
